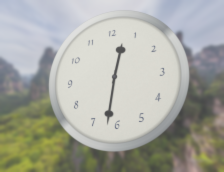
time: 12:32
